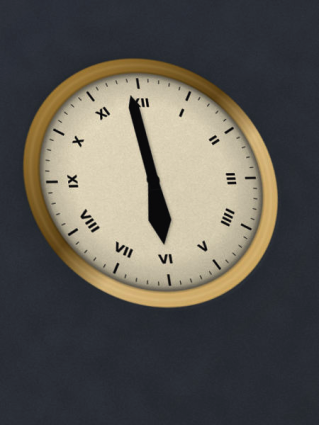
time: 5:59
